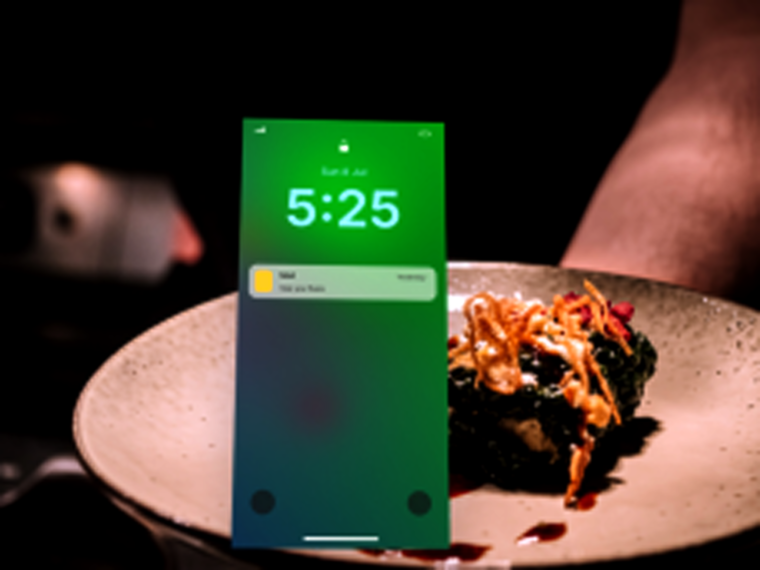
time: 5:25
